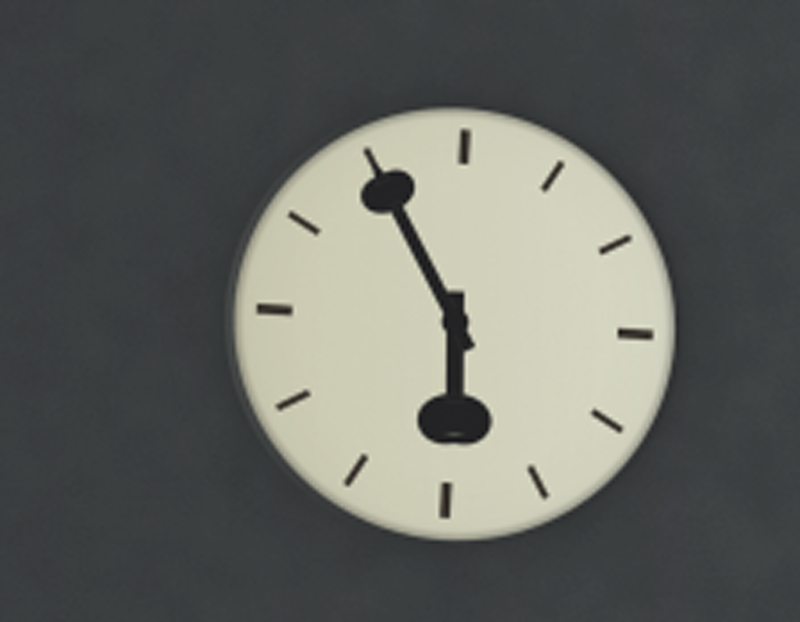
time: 5:55
